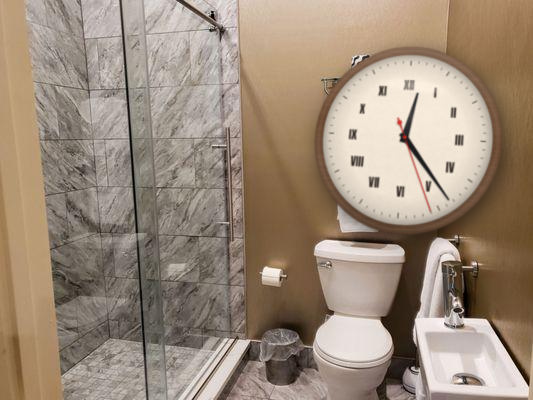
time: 12:23:26
